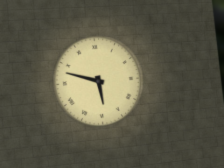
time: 5:48
